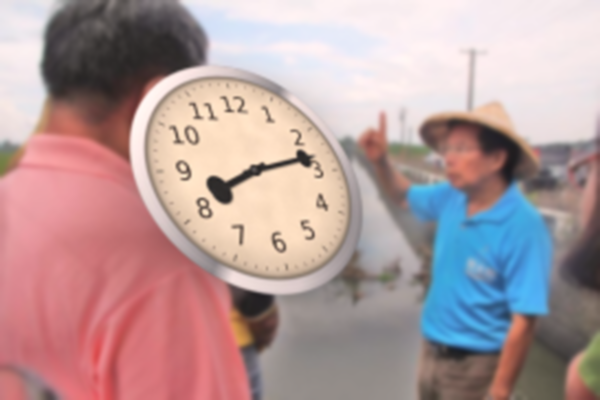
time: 8:13
